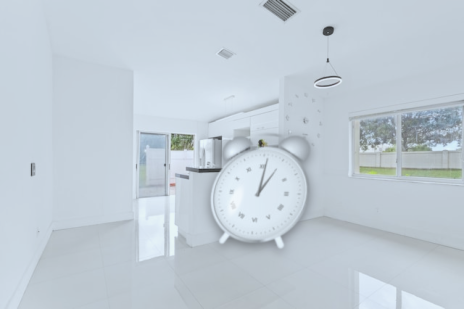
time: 1:01
